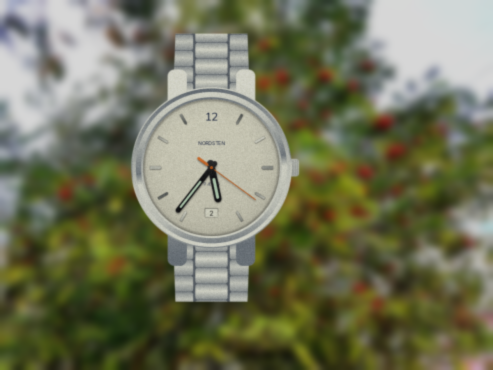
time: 5:36:21
